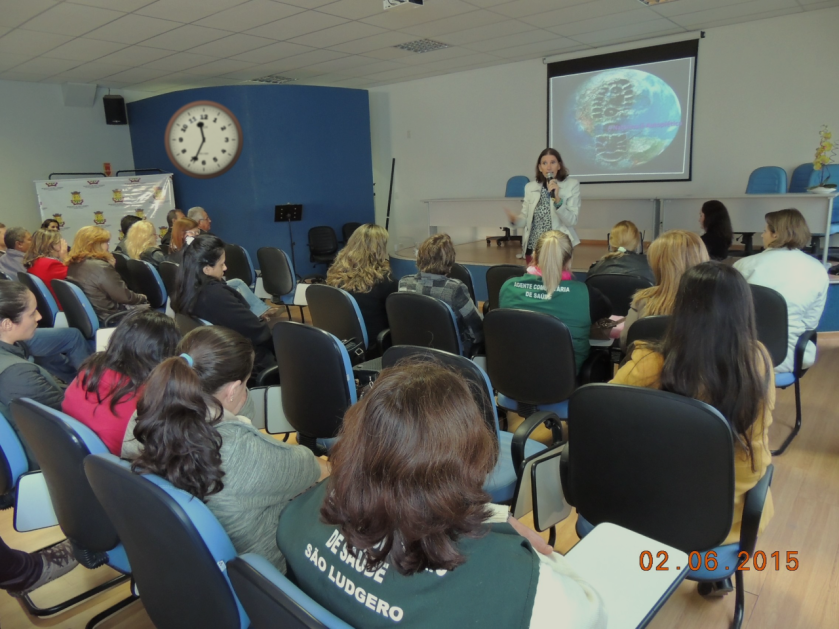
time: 11:34
